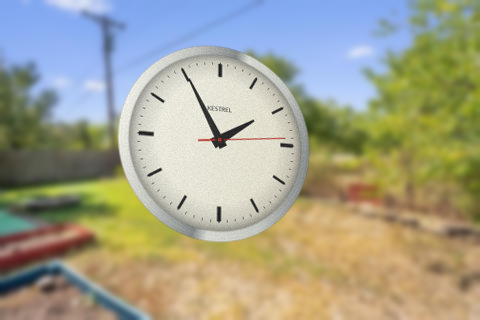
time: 1:55:14
